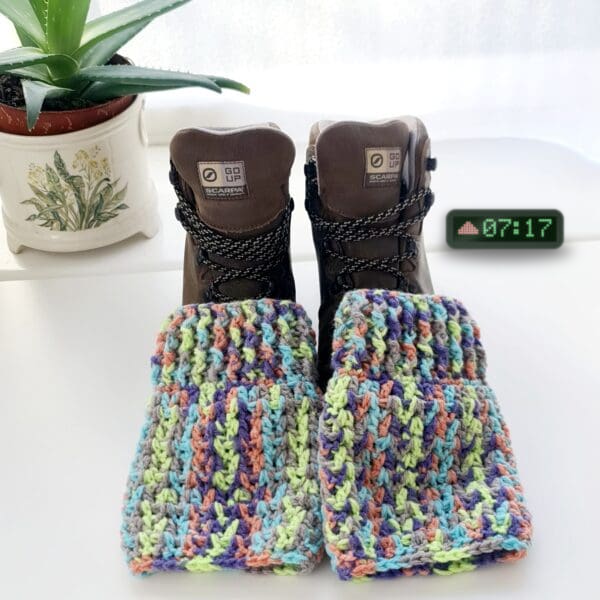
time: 7:17
